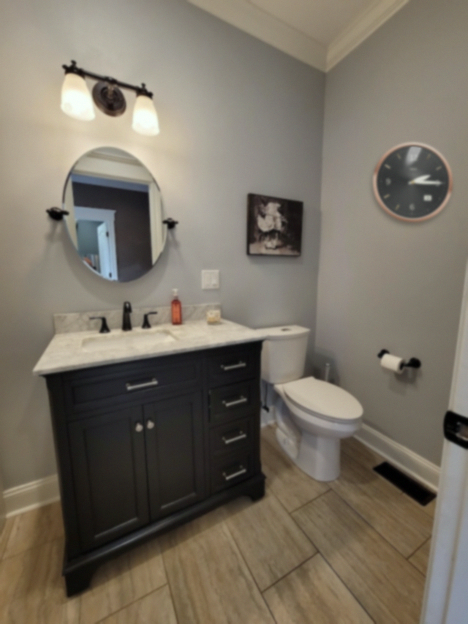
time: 2:15
